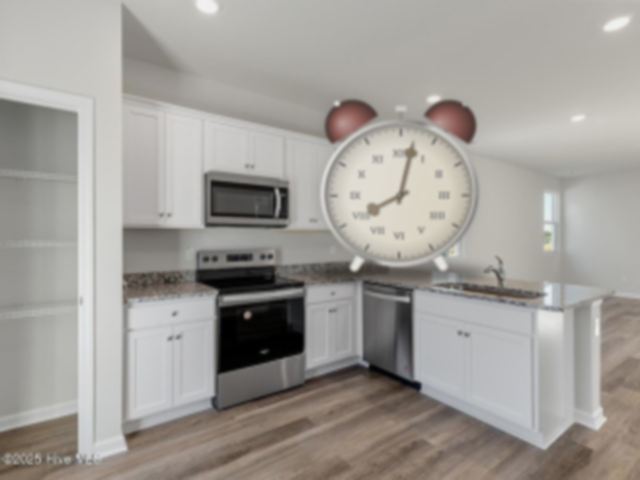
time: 8:02
